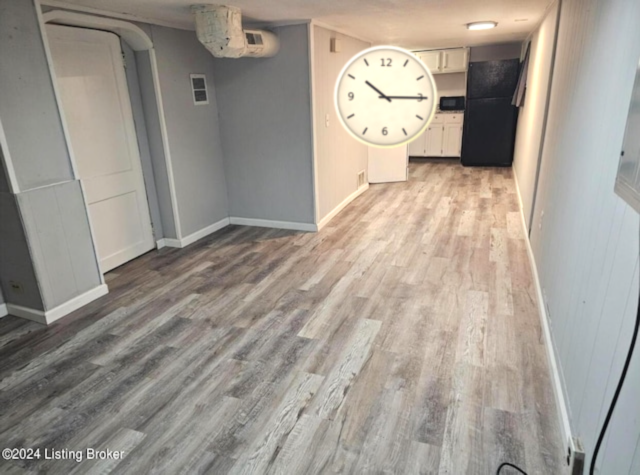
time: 10:15
